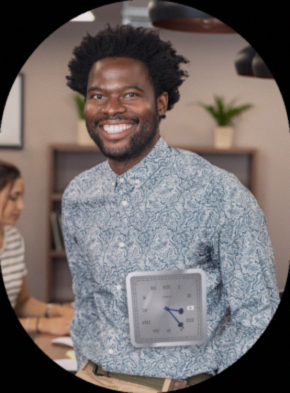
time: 3:24
